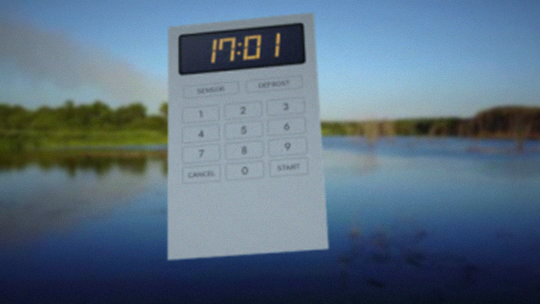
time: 17:01
